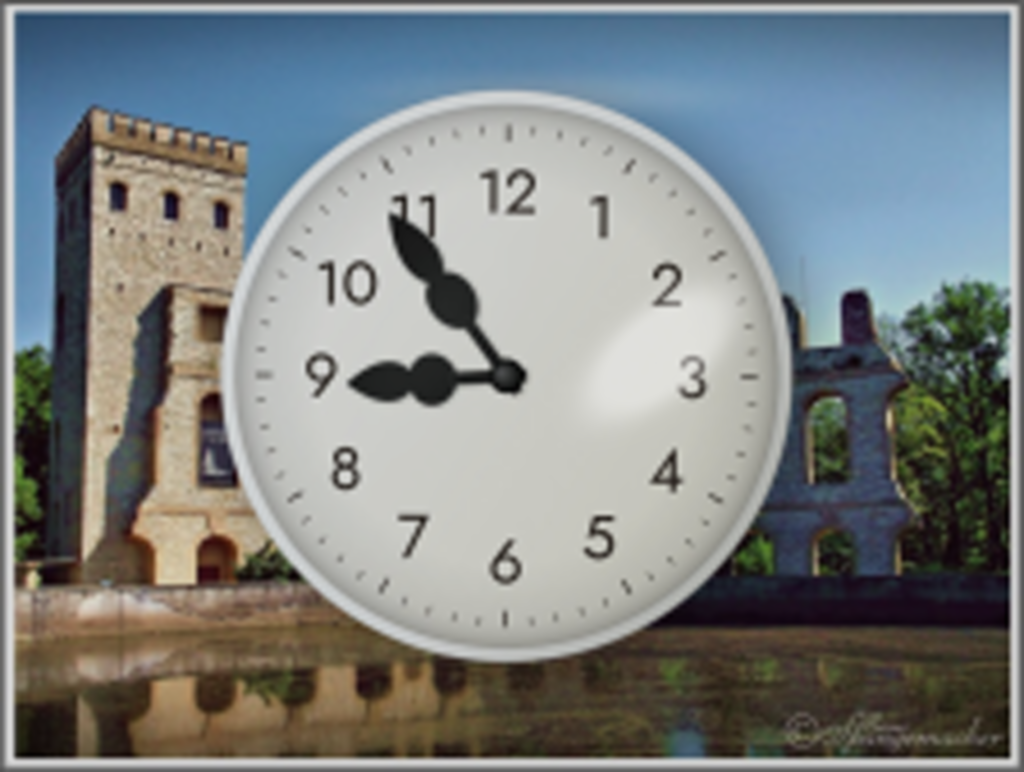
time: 8:54
